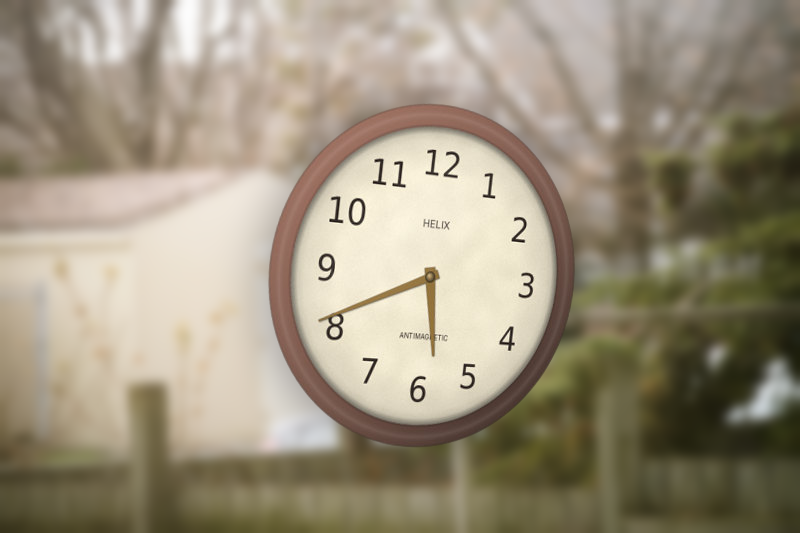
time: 5:41
